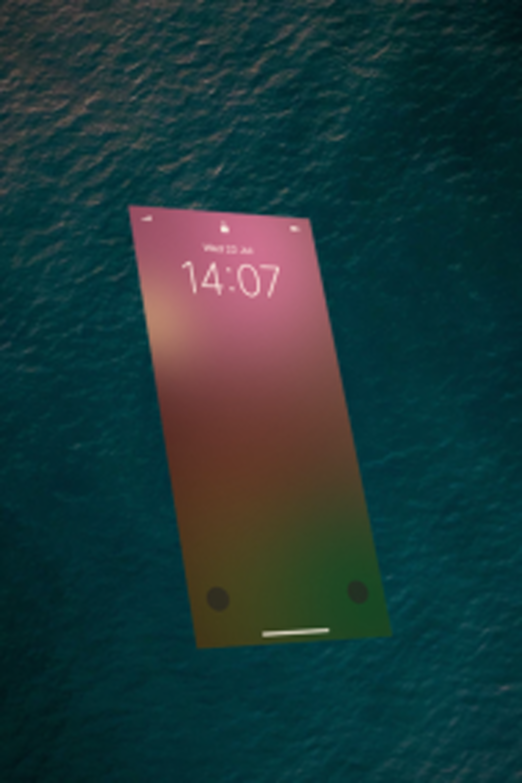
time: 14:07
